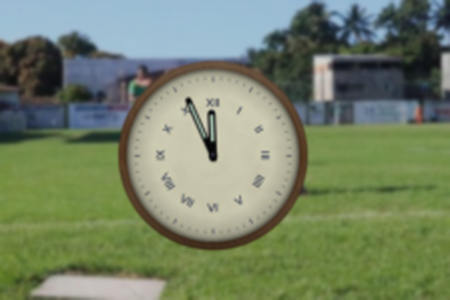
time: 11:56
